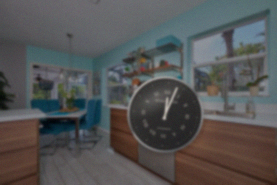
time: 12:03
